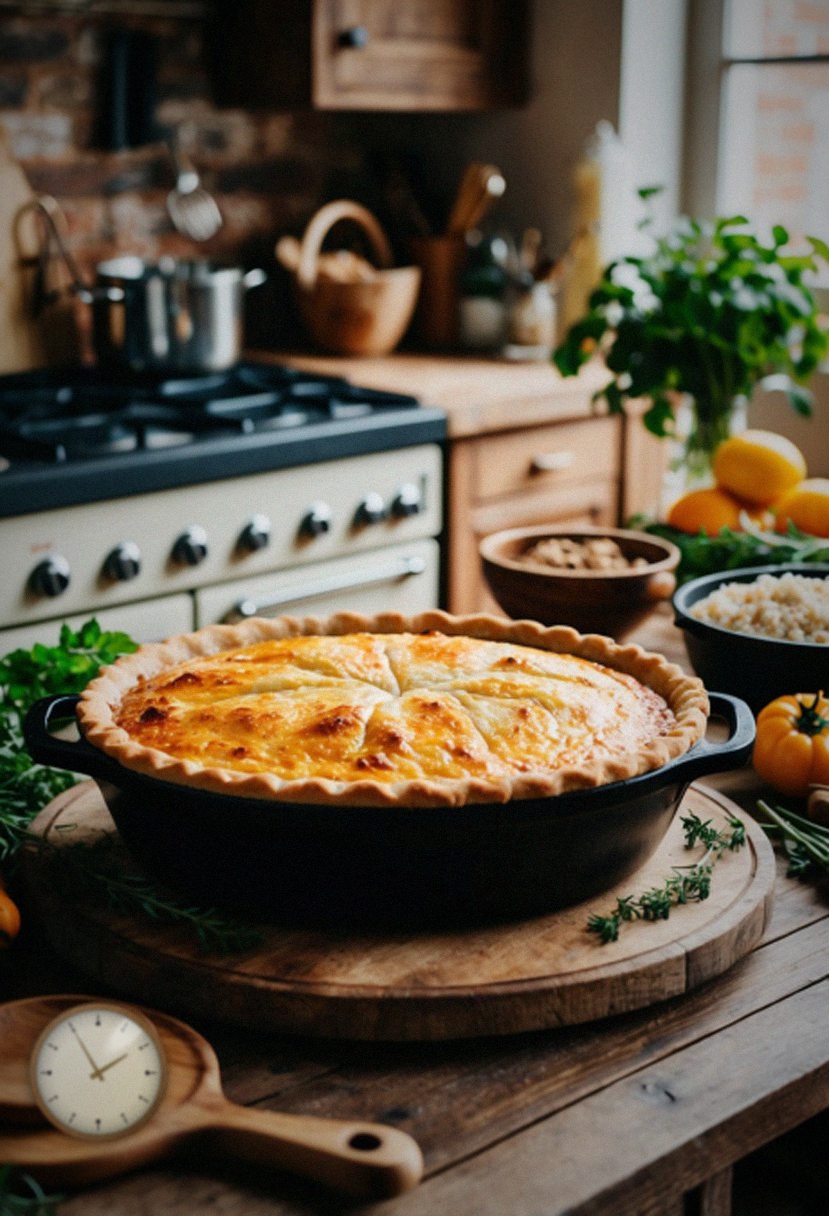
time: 1:55
